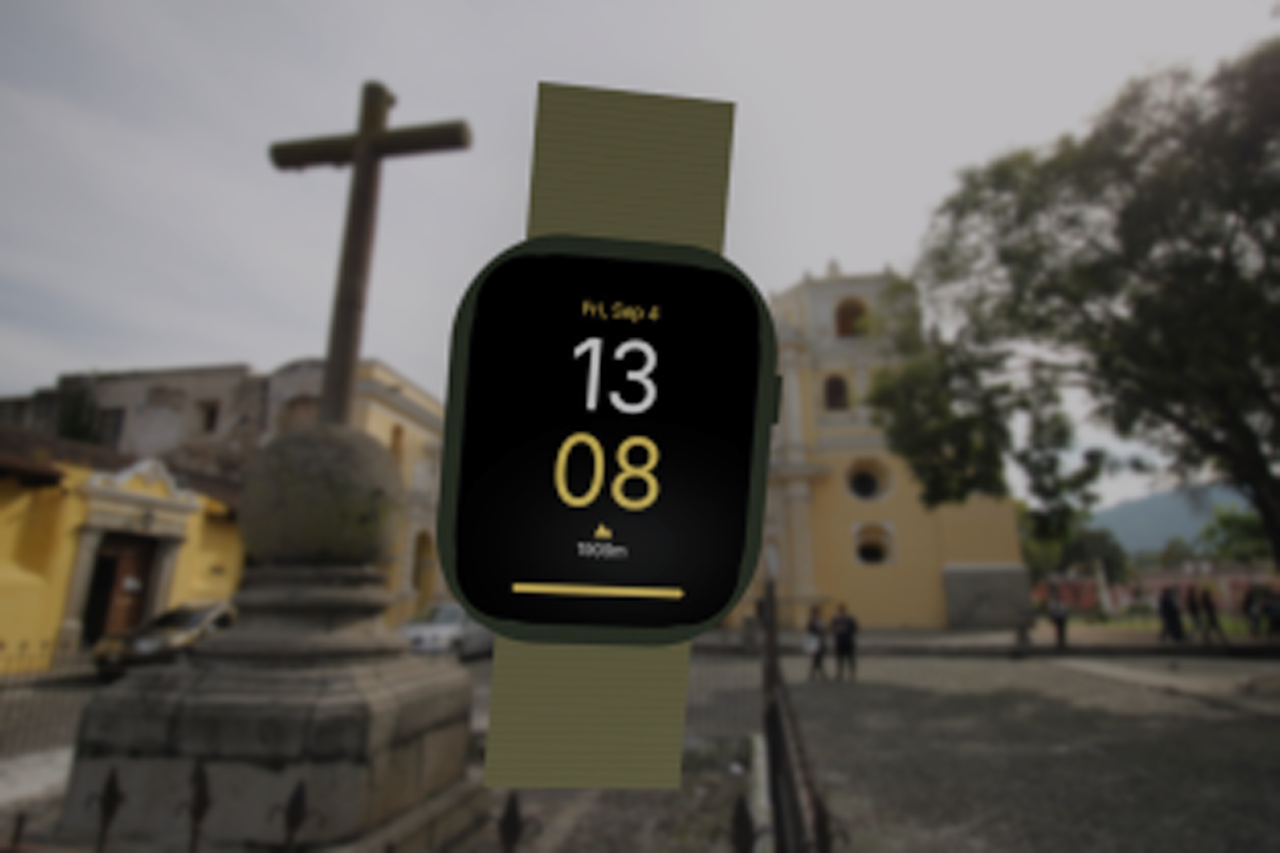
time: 13:08
